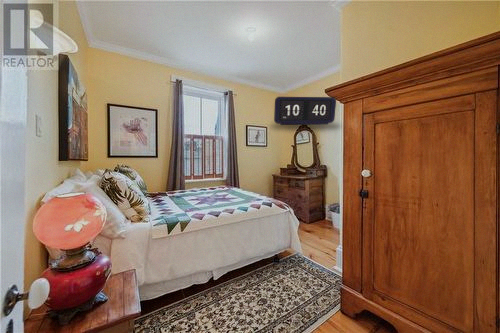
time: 10:40
